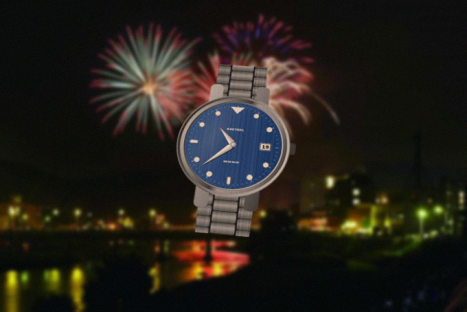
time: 10:38
